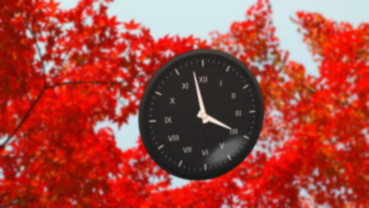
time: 3:58
